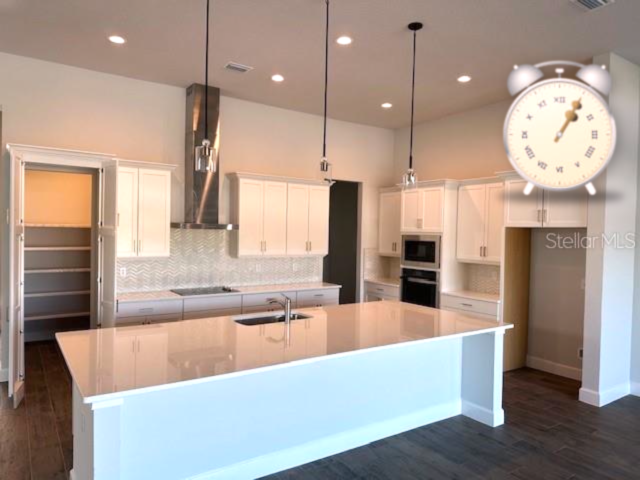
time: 1:05
